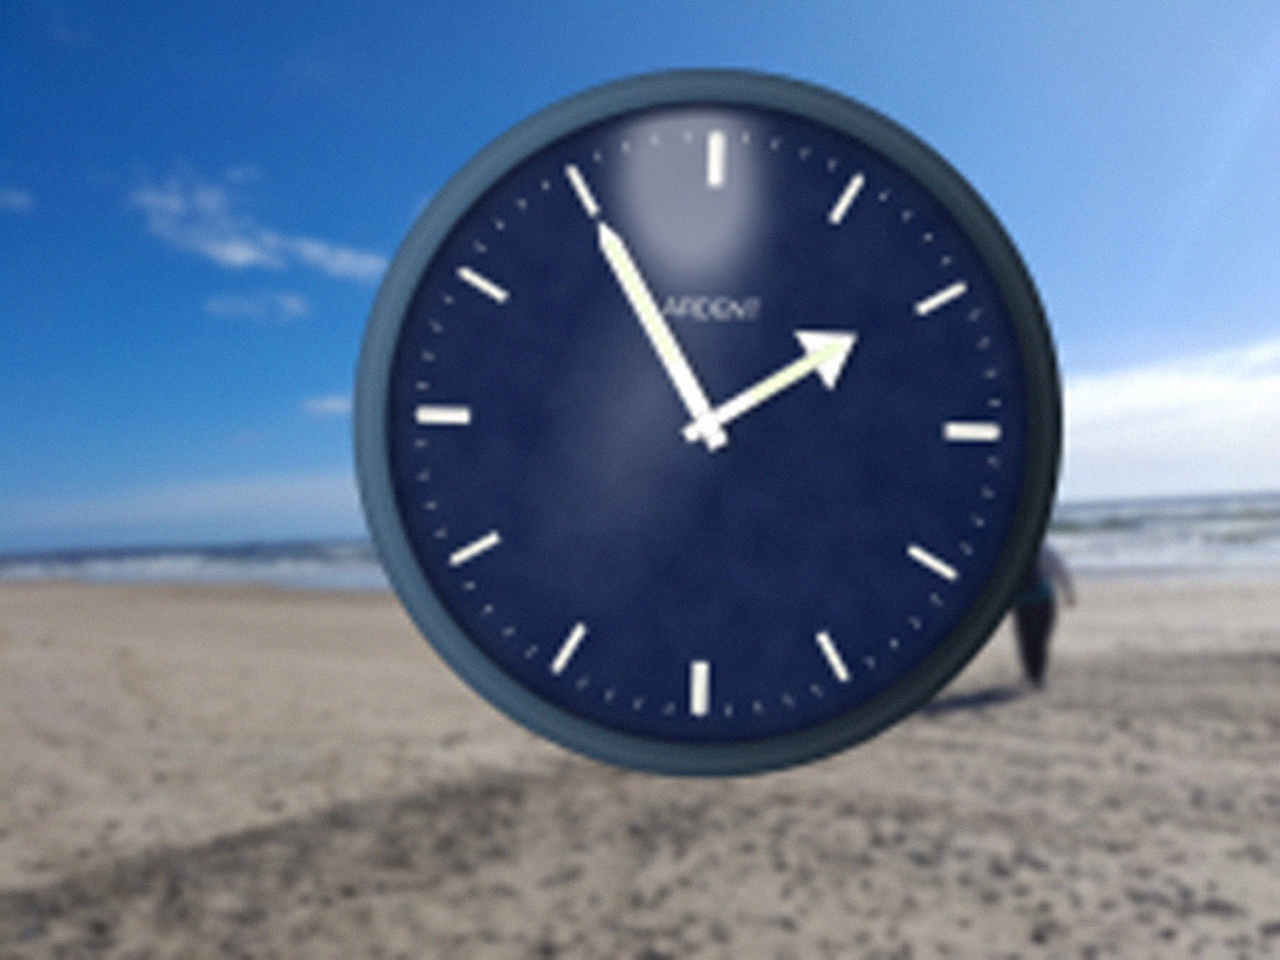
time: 1:55
